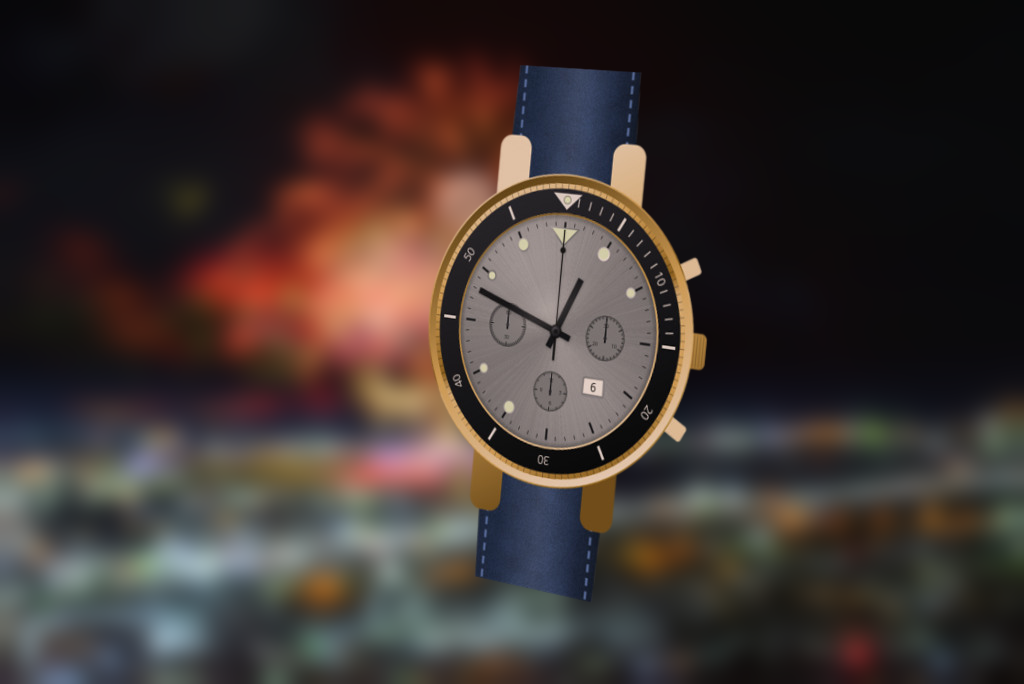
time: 12:48
